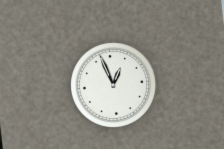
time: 12:57
